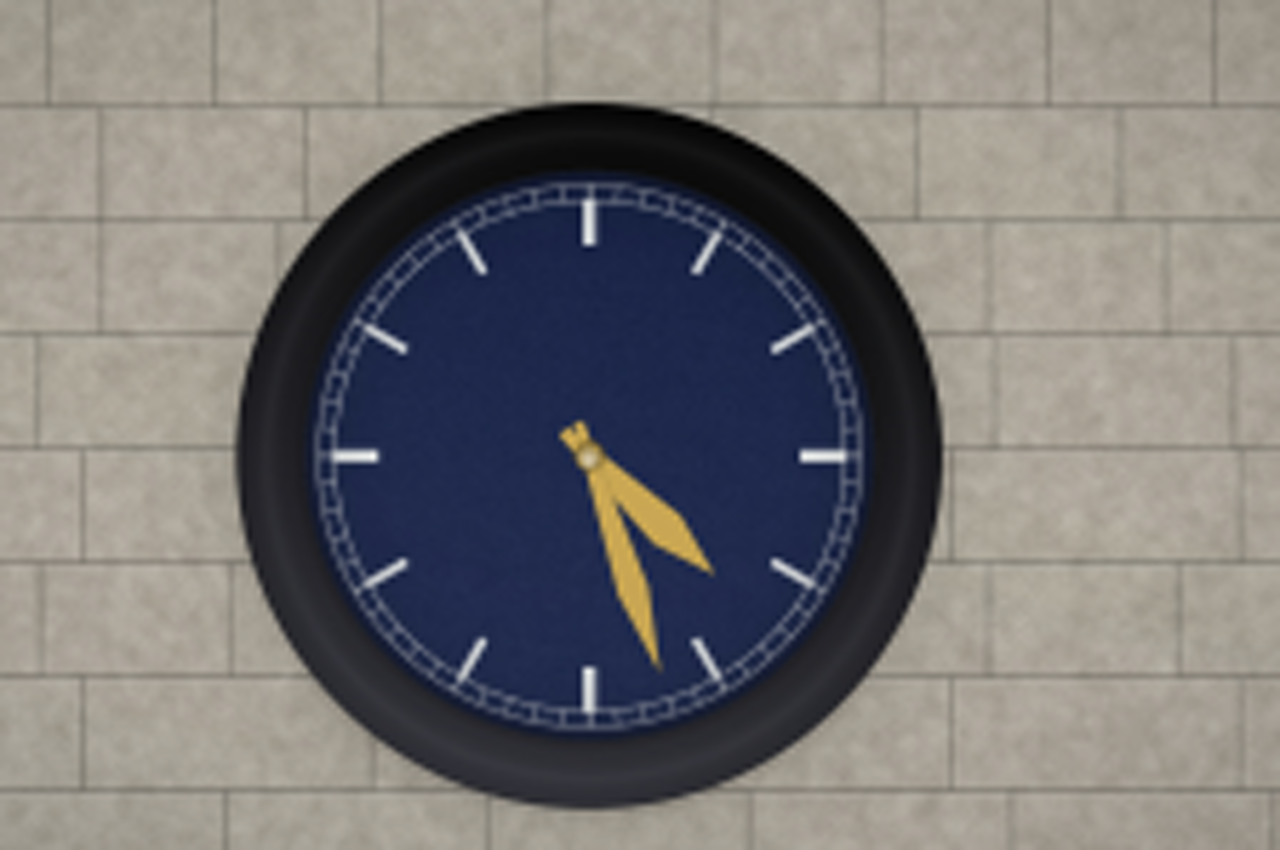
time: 4:27
